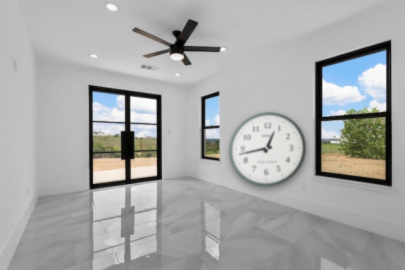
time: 12:43
